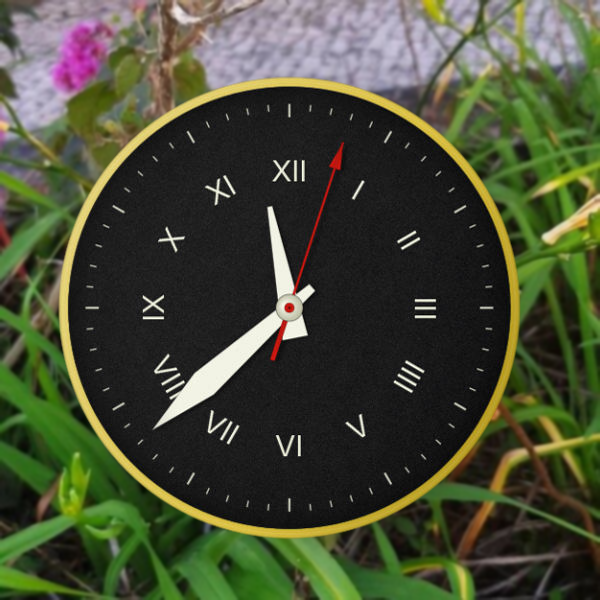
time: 11:38:03
